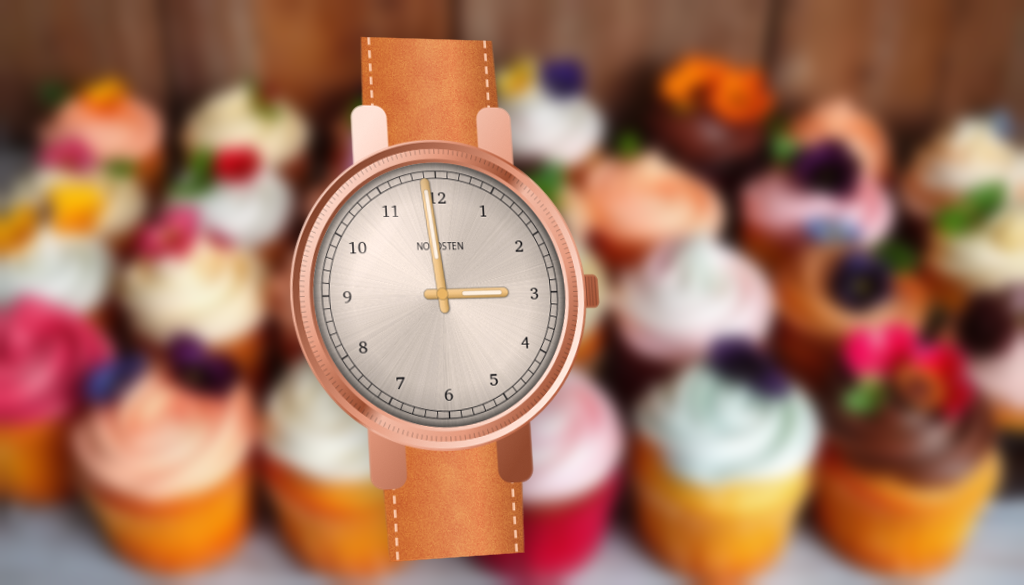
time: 2:59
